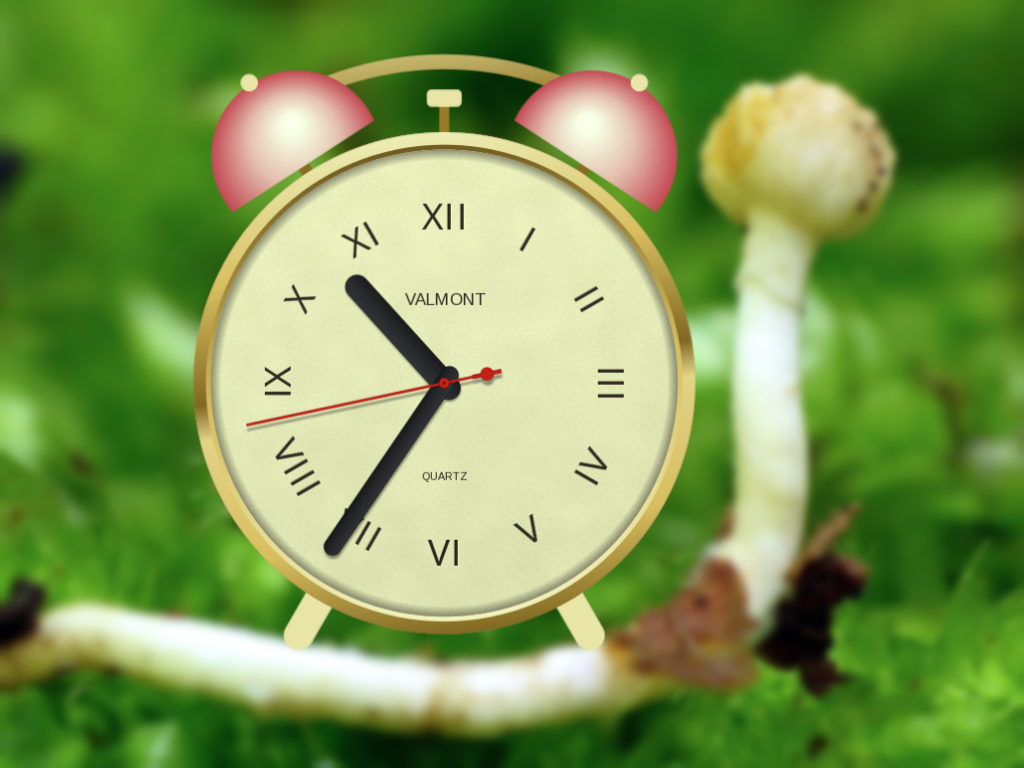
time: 10:35:43
